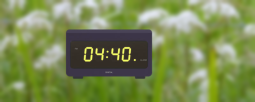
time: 4:40
